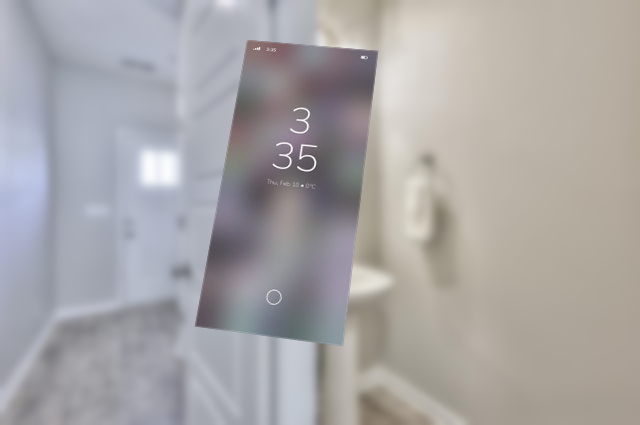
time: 3:35
